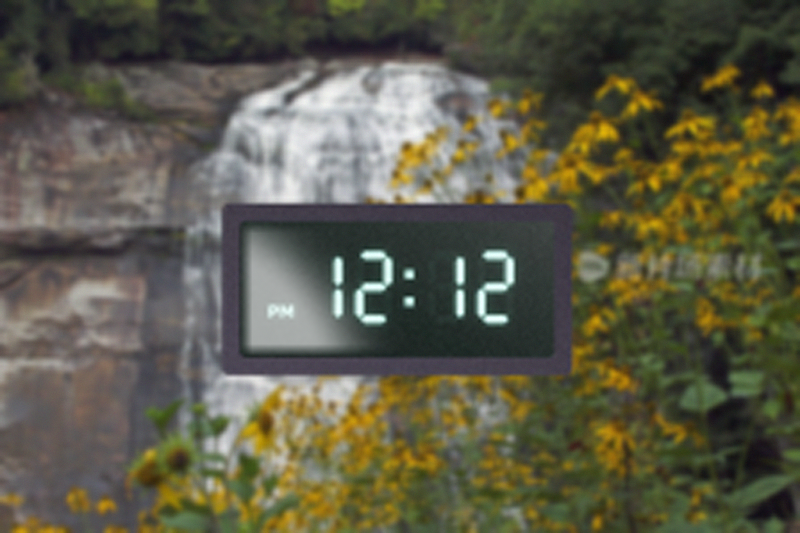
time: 12:12
